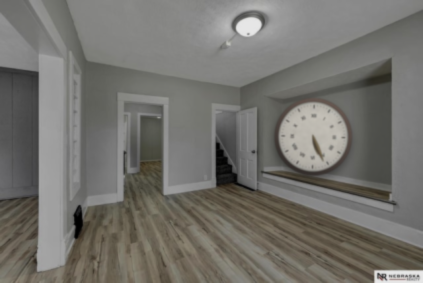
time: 5:26
